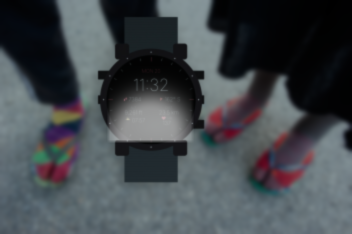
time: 11:32
